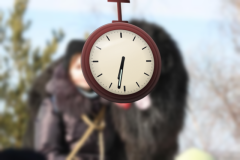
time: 6:32
